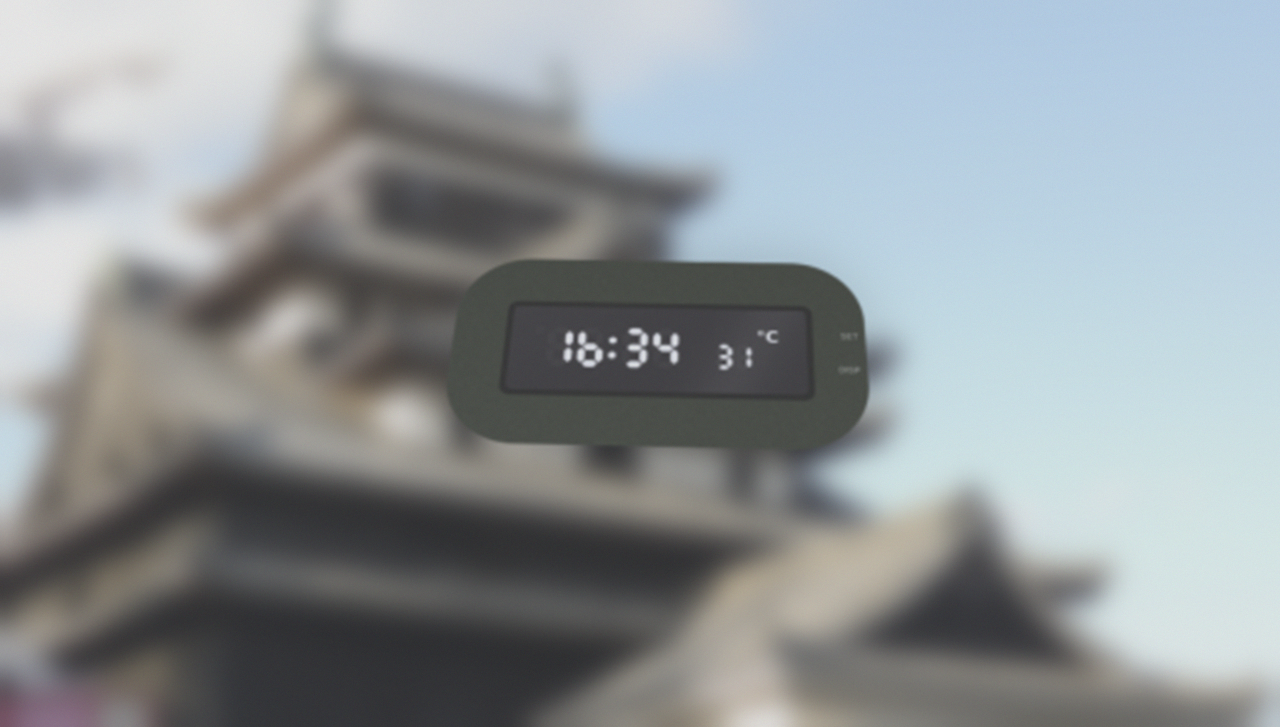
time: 16:34
